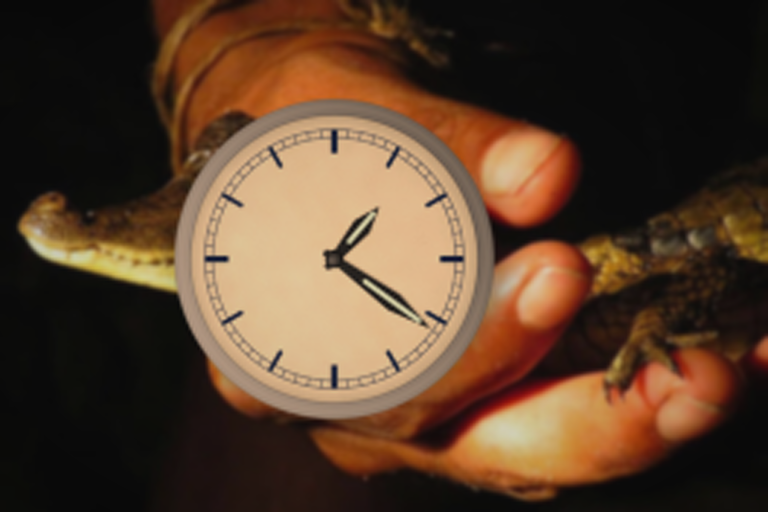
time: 1:21
